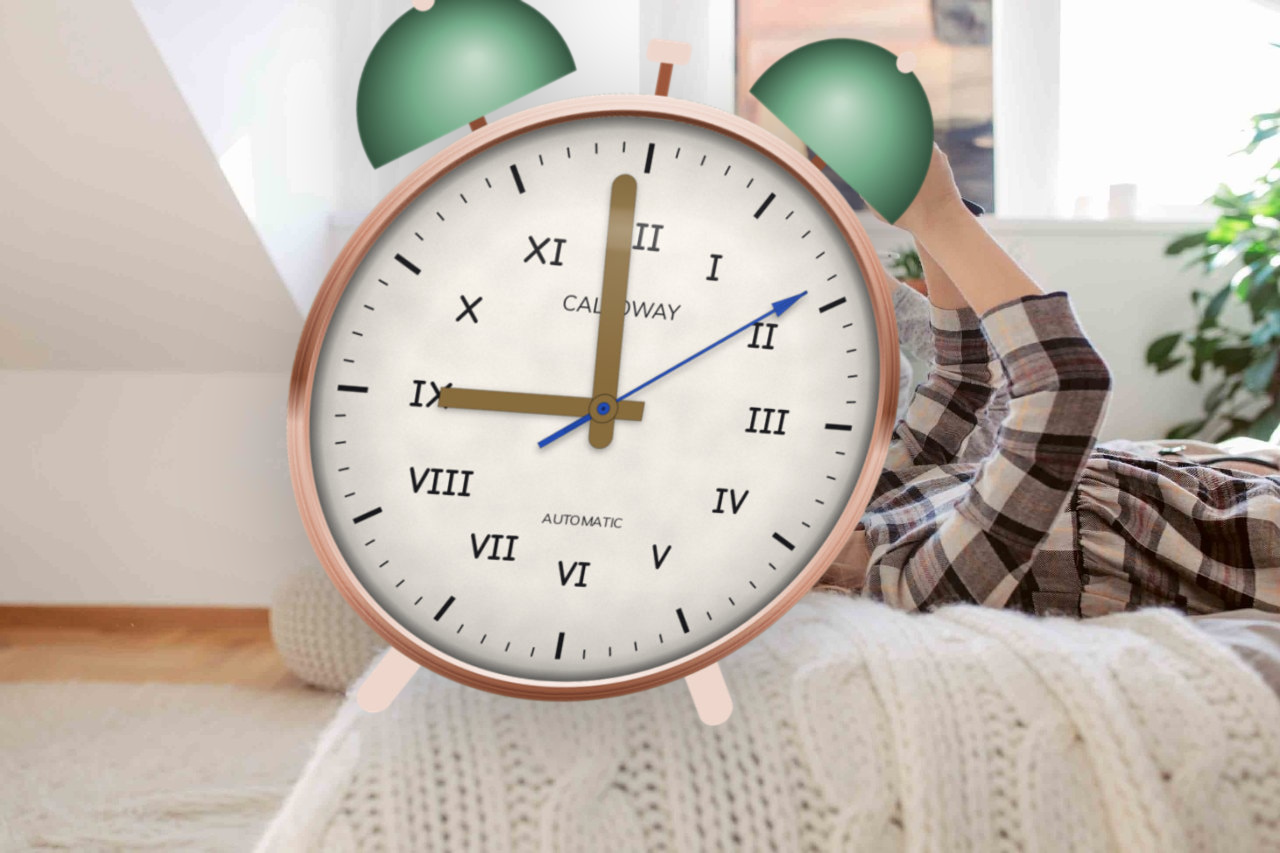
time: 8:59:09
